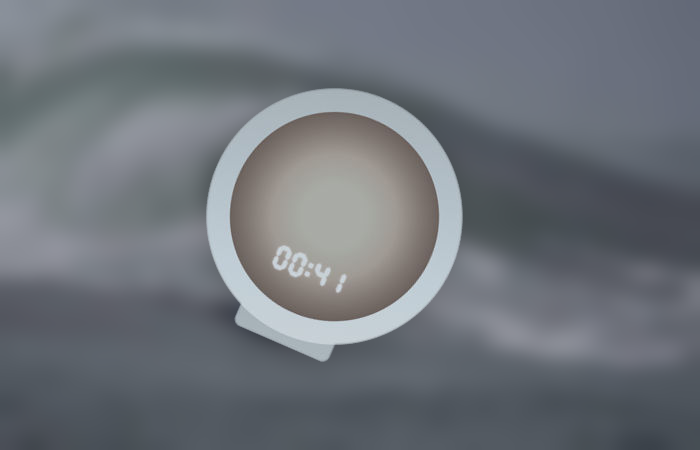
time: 0:41
